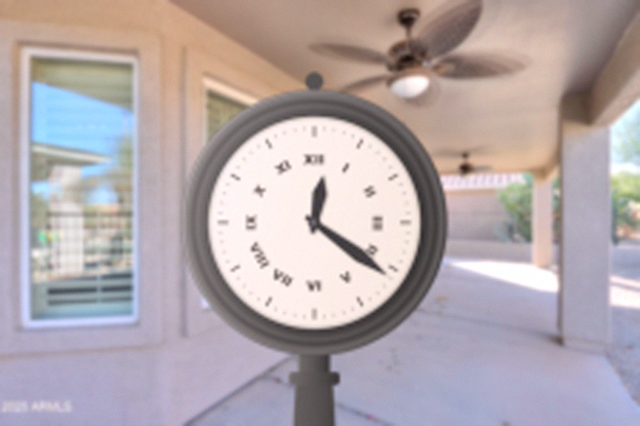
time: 12:21
